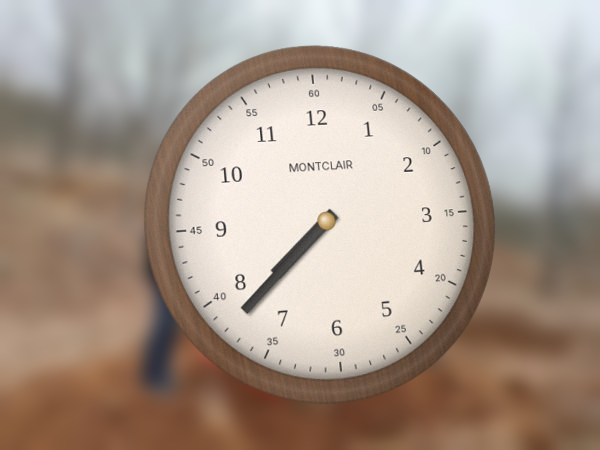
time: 7:38
